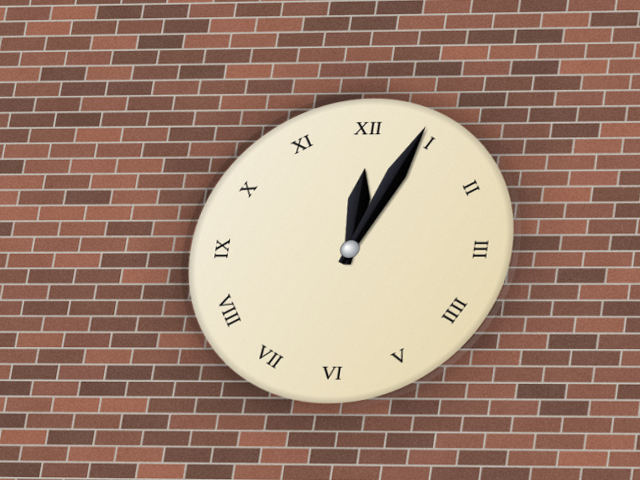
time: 12:04
